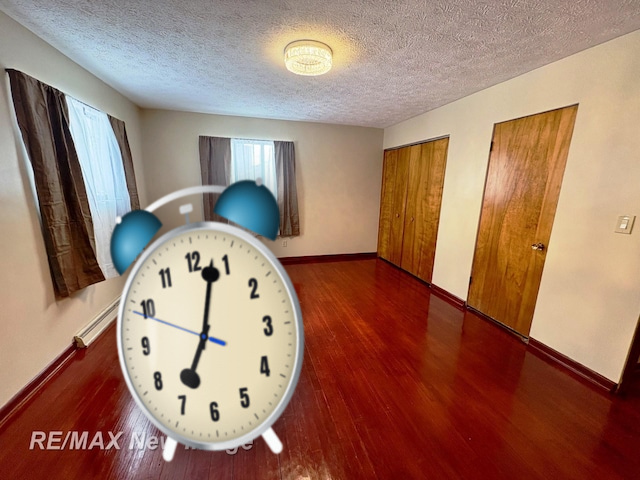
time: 7:02:49
